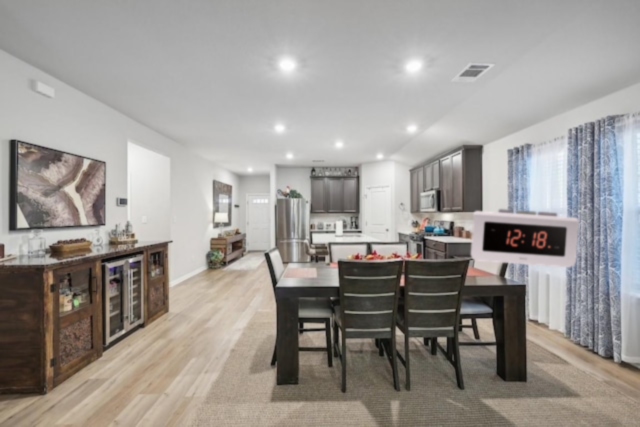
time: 12:18
